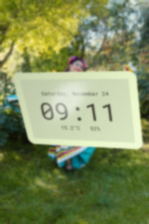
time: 9:11
